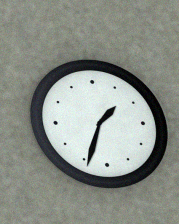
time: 1:34
